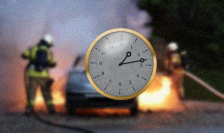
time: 1:13
